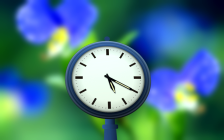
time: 5:20
